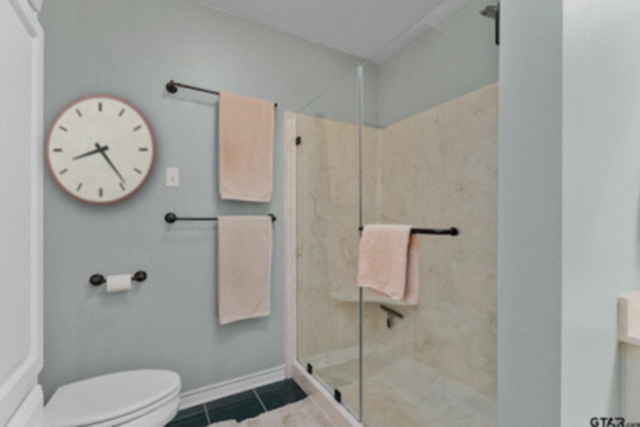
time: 8:24
